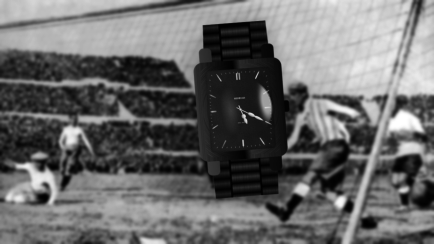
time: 5:20
